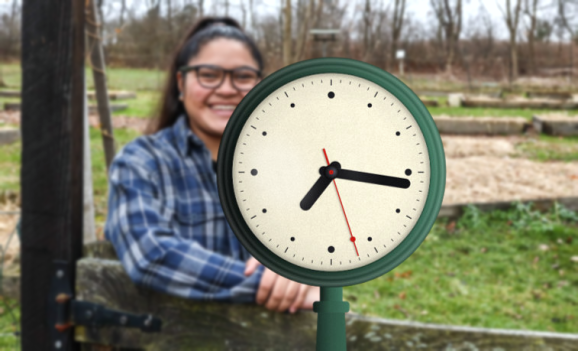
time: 7:16:27
